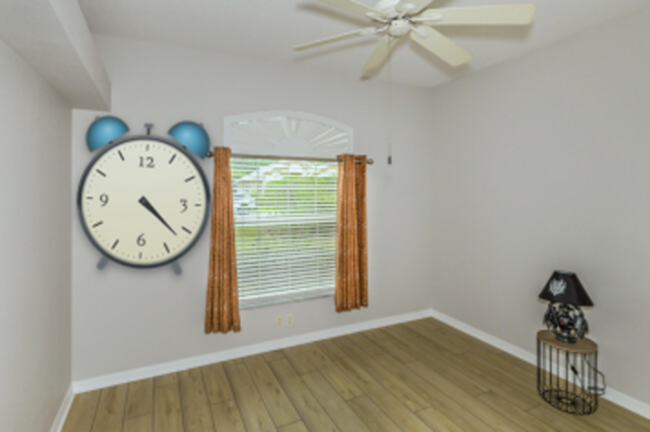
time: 4:22
